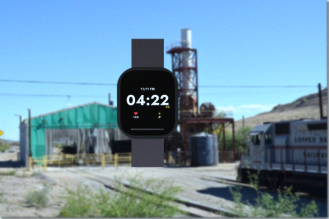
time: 4:22
